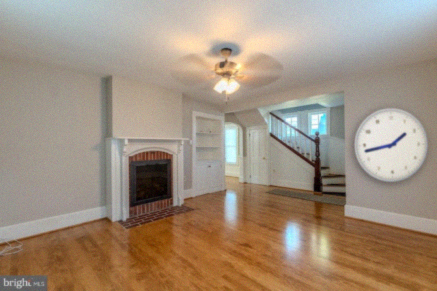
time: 1:43
